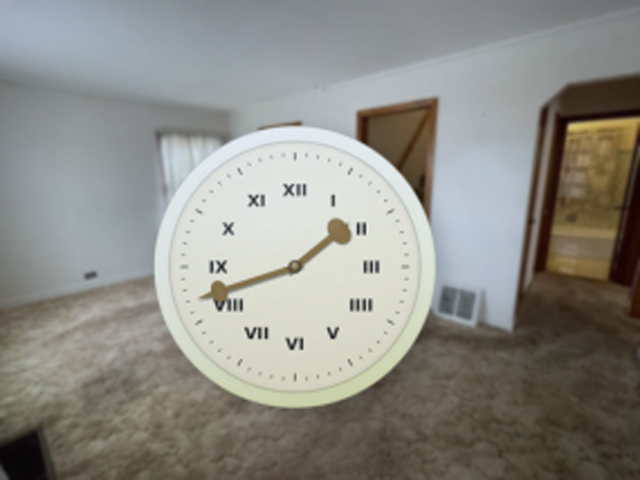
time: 1:42
